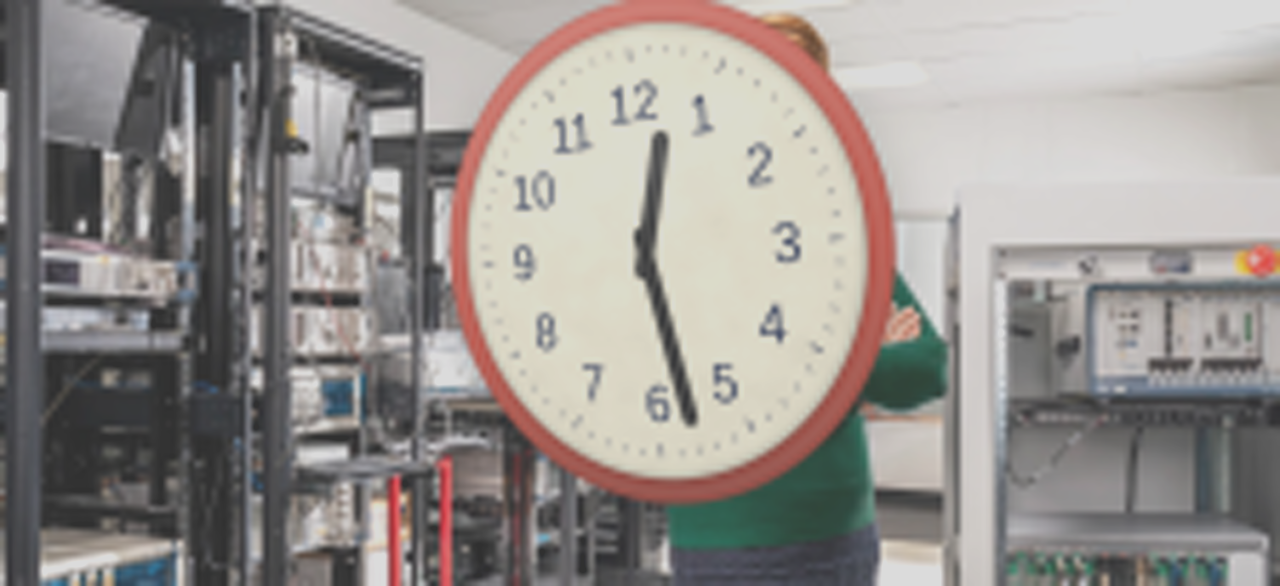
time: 12:28
